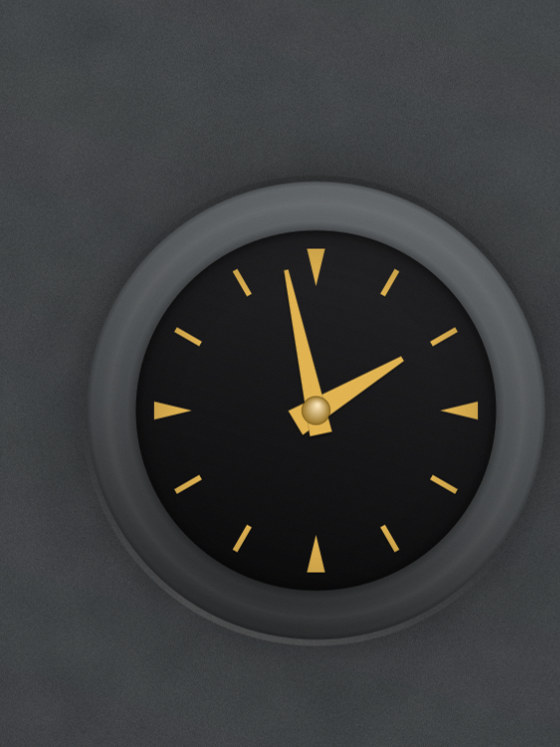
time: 1:58
